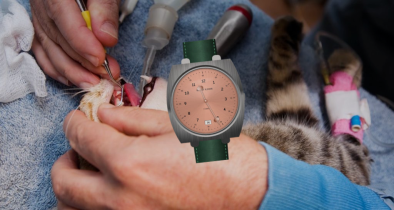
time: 11:26
